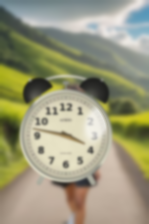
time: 3:47
